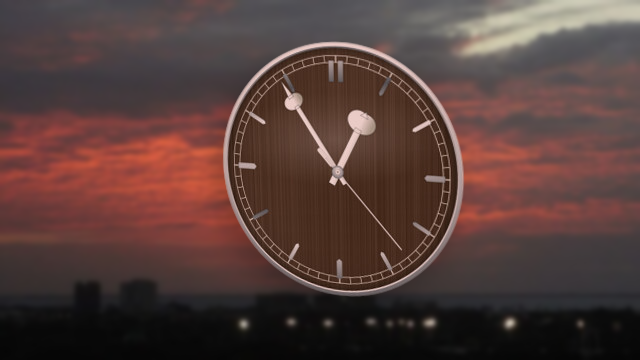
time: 12:54:23
